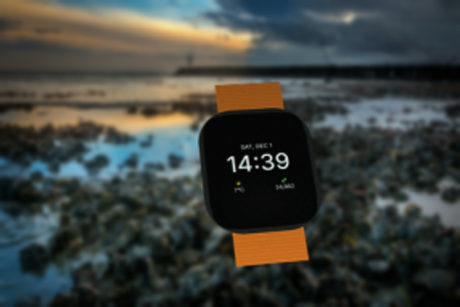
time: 14:39
